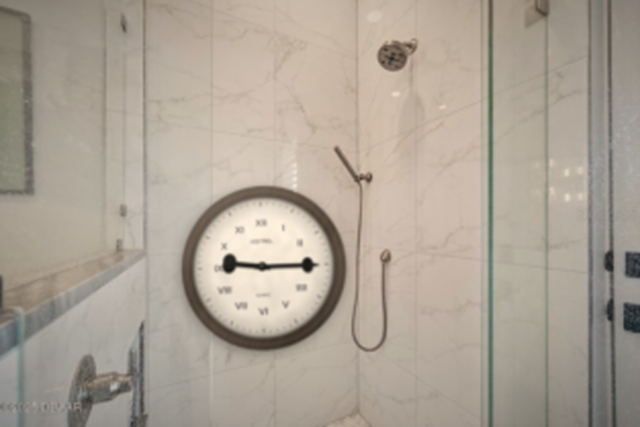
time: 9:15
